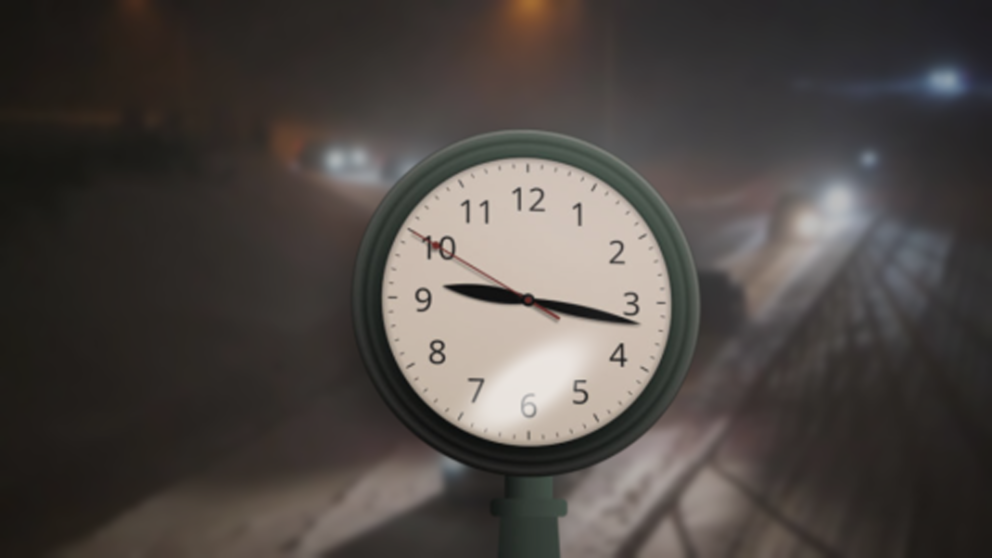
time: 9:16:50
